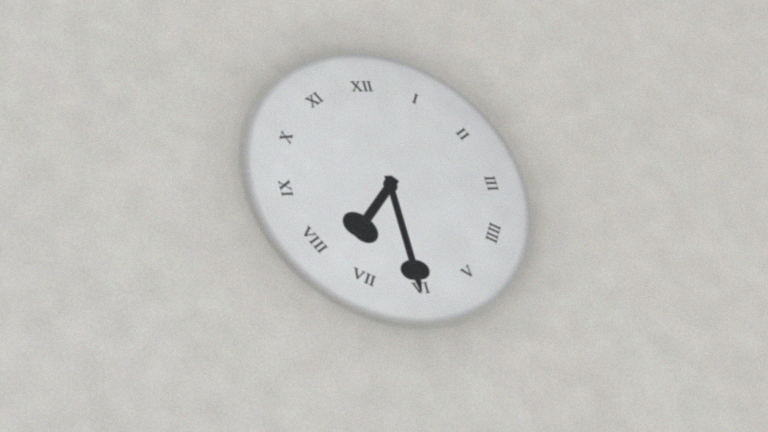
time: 7:30
